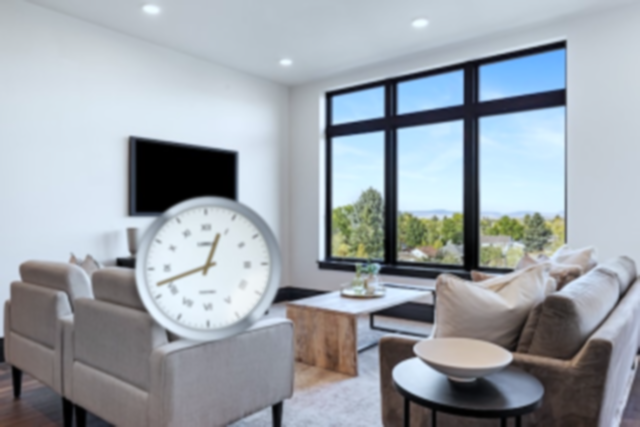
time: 12:42
